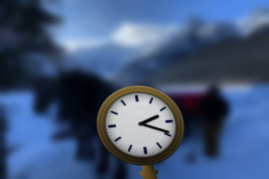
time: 2:19
